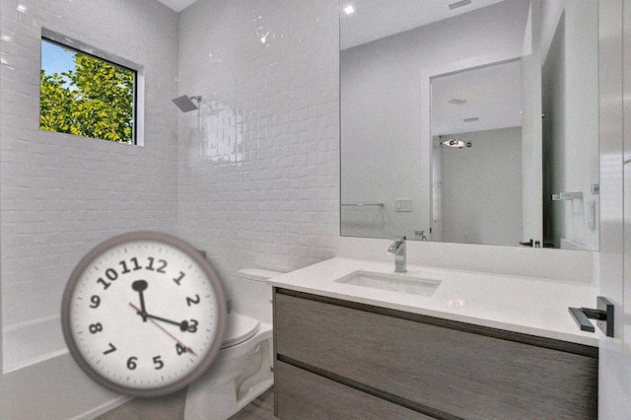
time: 11:15:19
